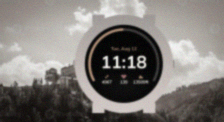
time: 11:18
